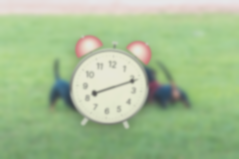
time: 8:11
